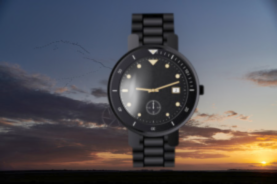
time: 9:12
